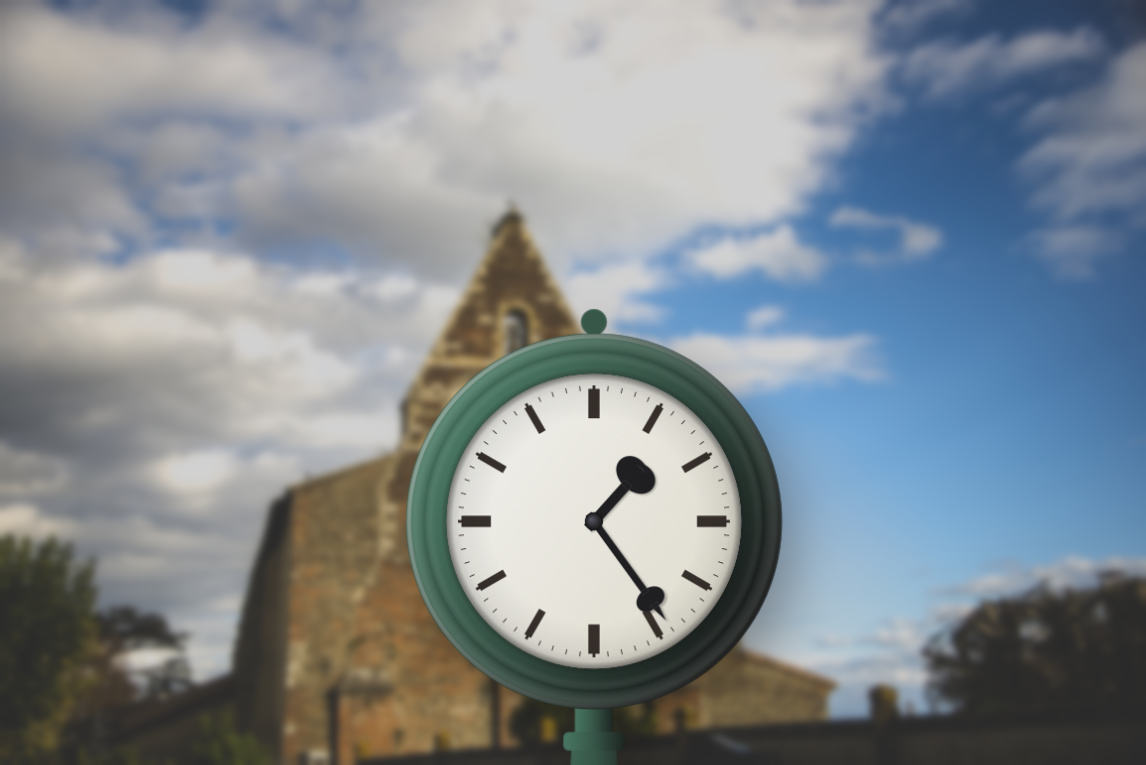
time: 1:24
